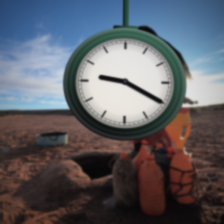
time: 9:20
